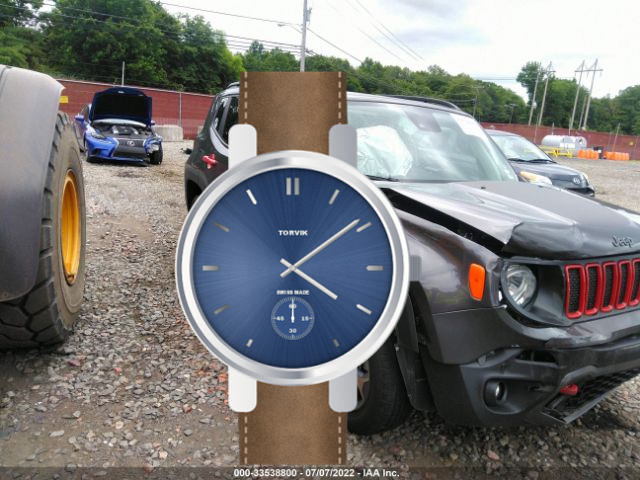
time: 4:09
